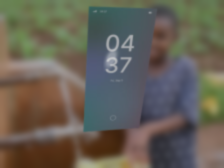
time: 4:37
